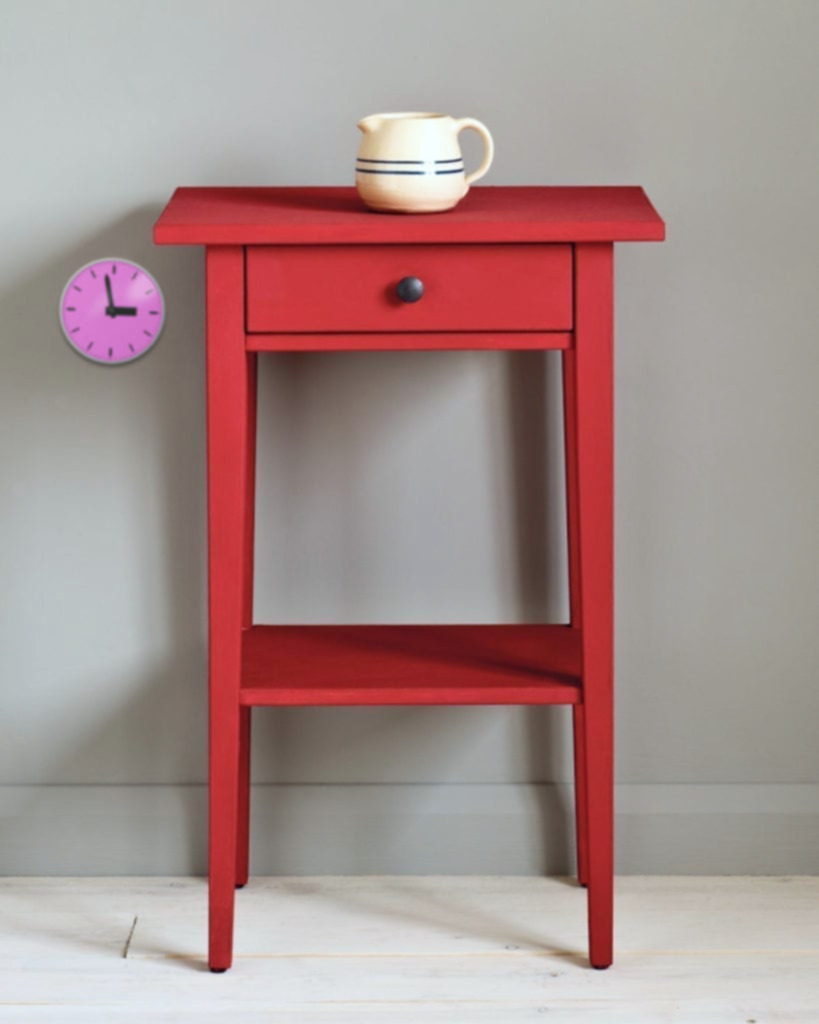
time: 2:58
